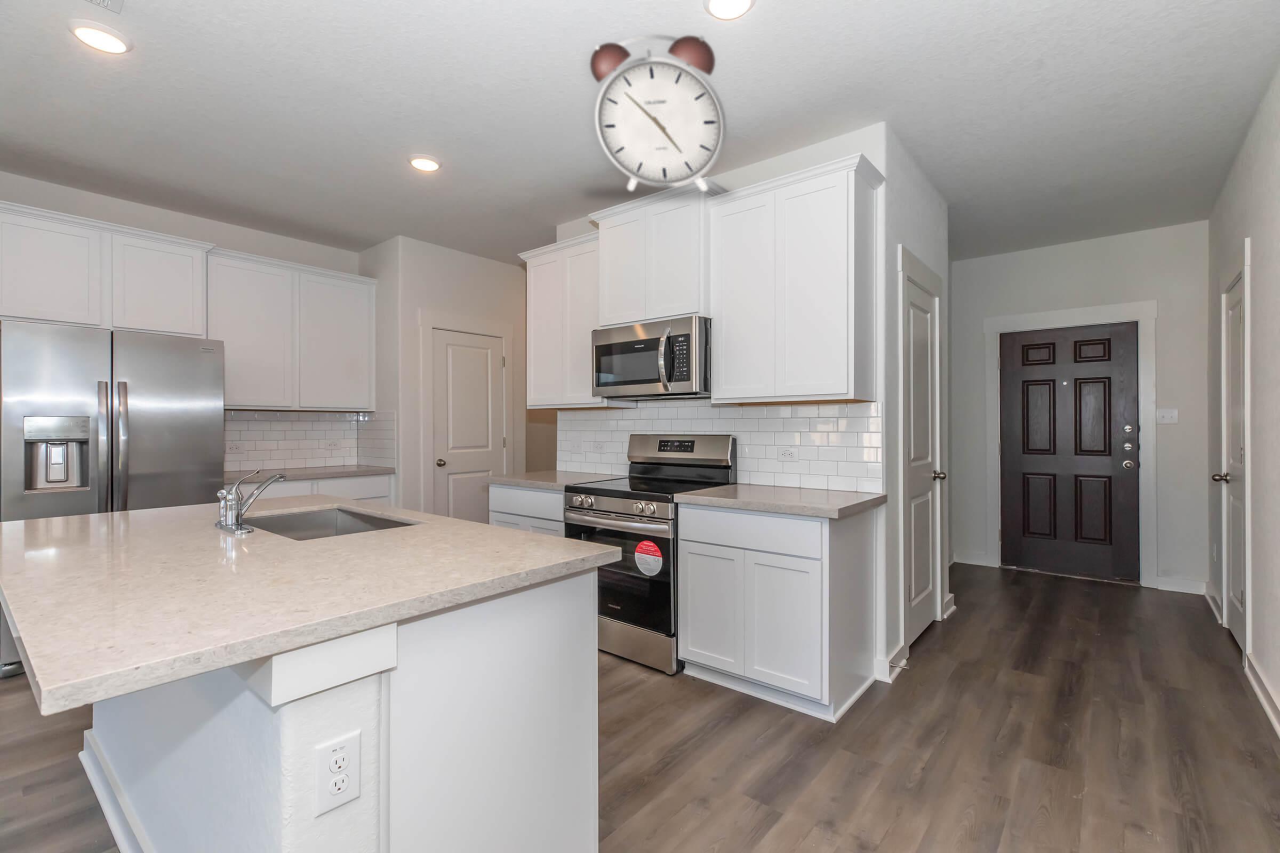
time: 4:53
